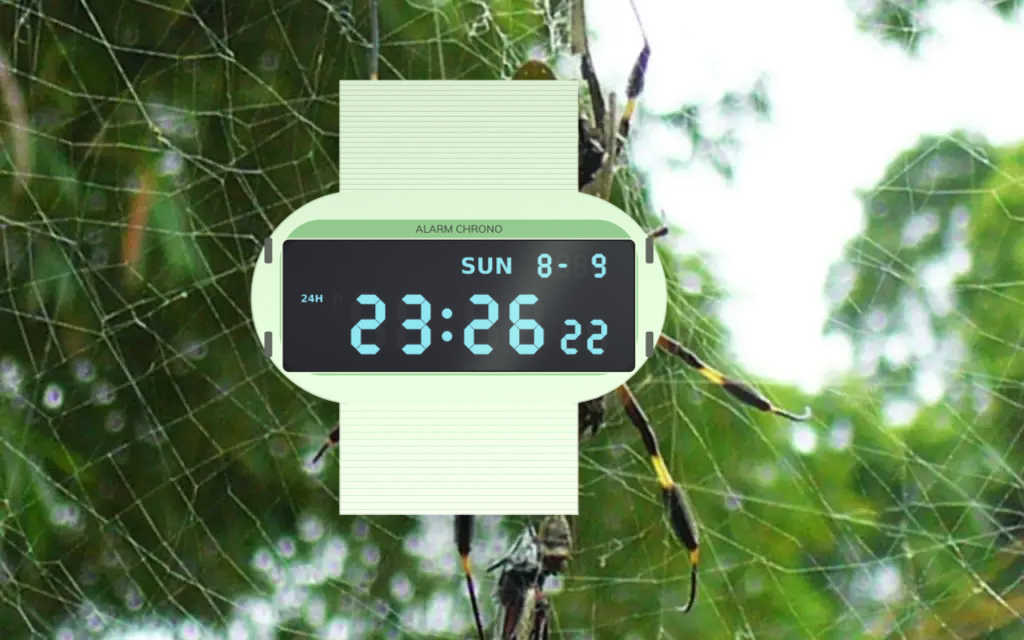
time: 23:26:22
